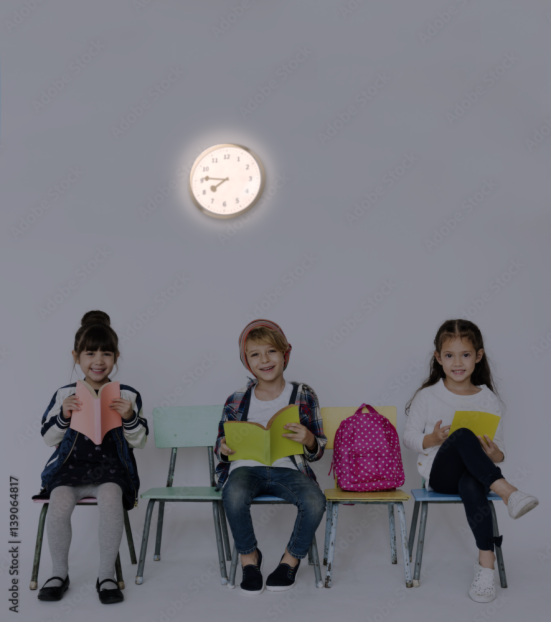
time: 7:46
